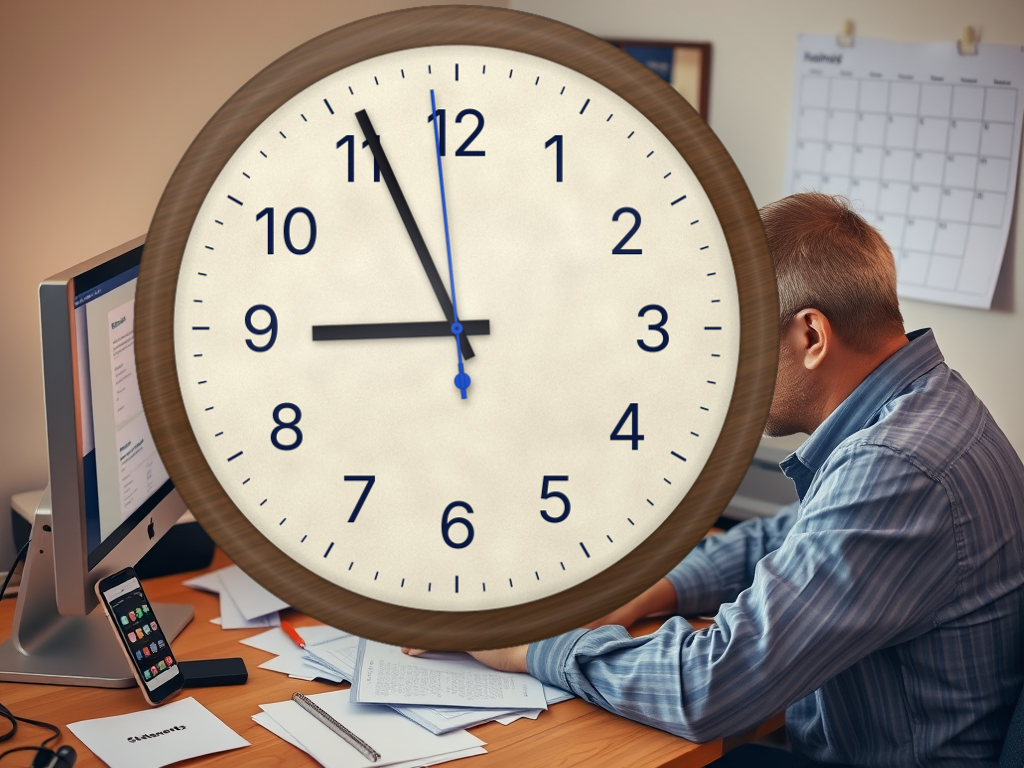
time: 8:55:59
